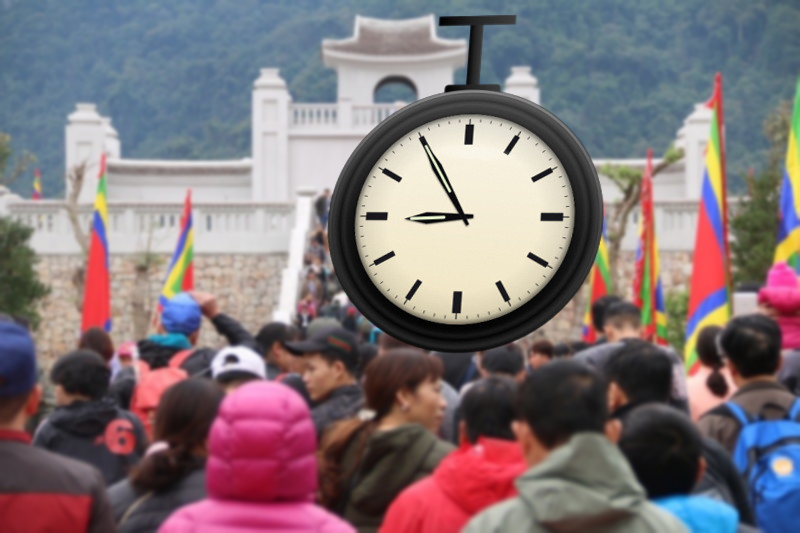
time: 8:55
